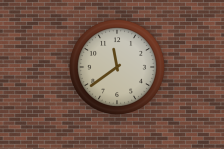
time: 11:39
